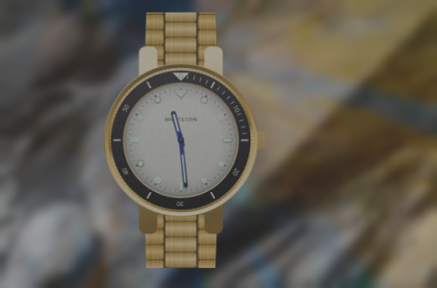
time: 11:29
